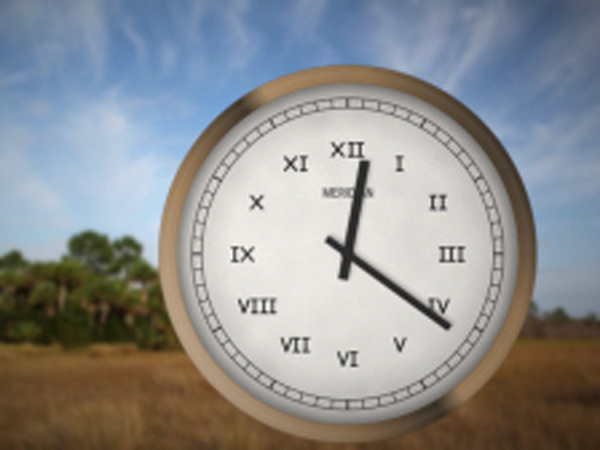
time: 12:21
